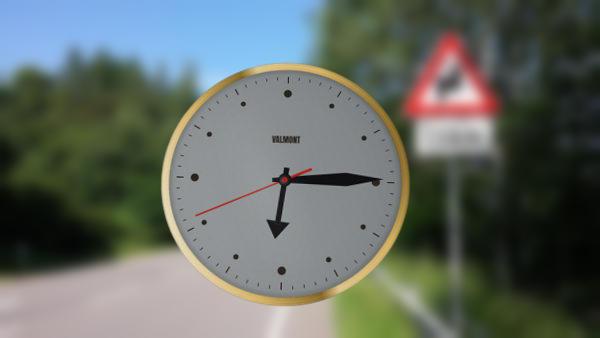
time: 6:14:41
